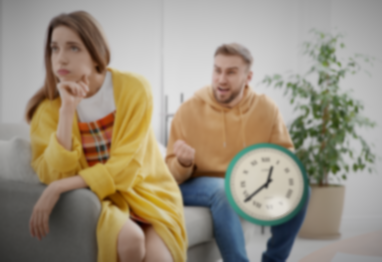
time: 12:39
